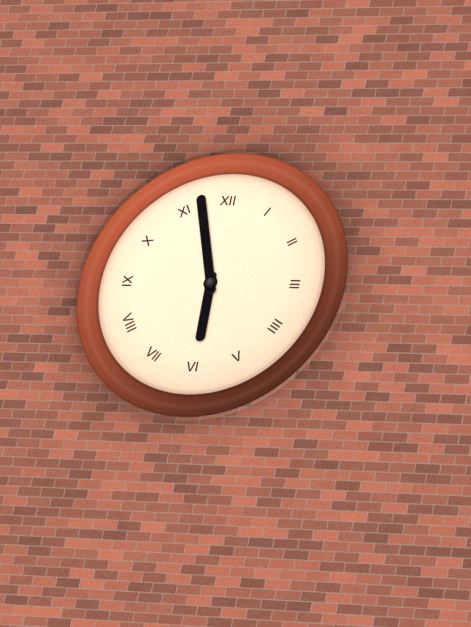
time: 5:57
